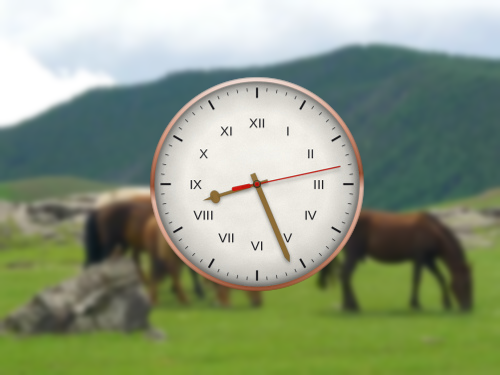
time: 8:26:13
